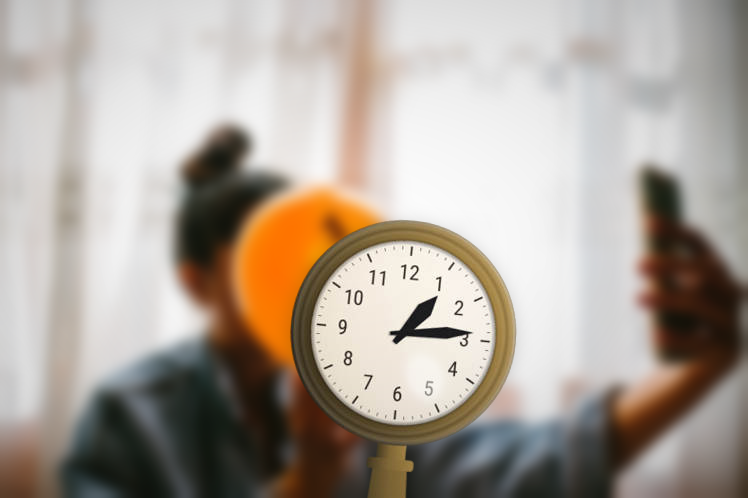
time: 1:14
